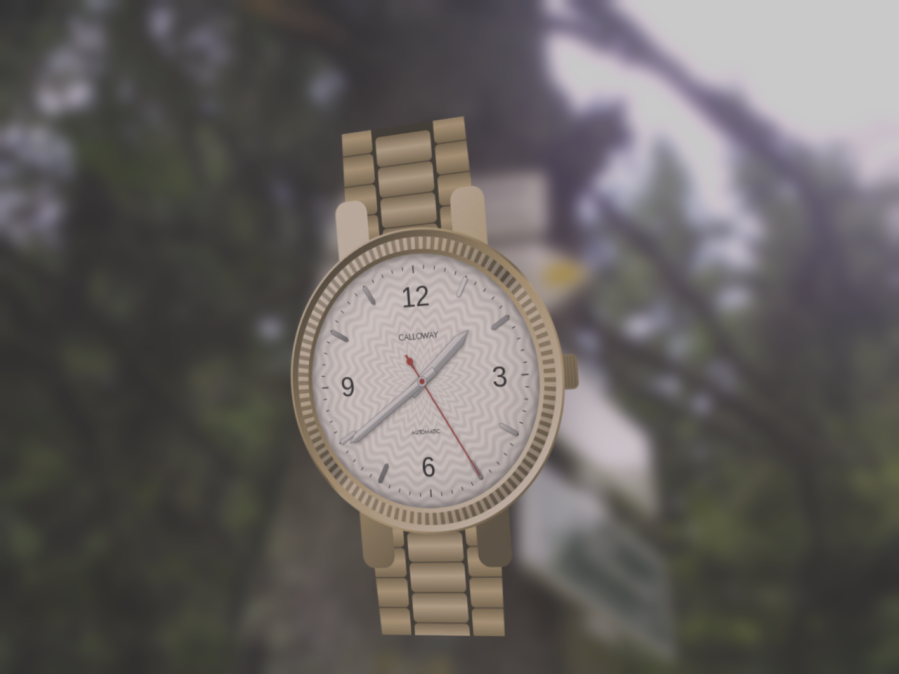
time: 1:39:25
